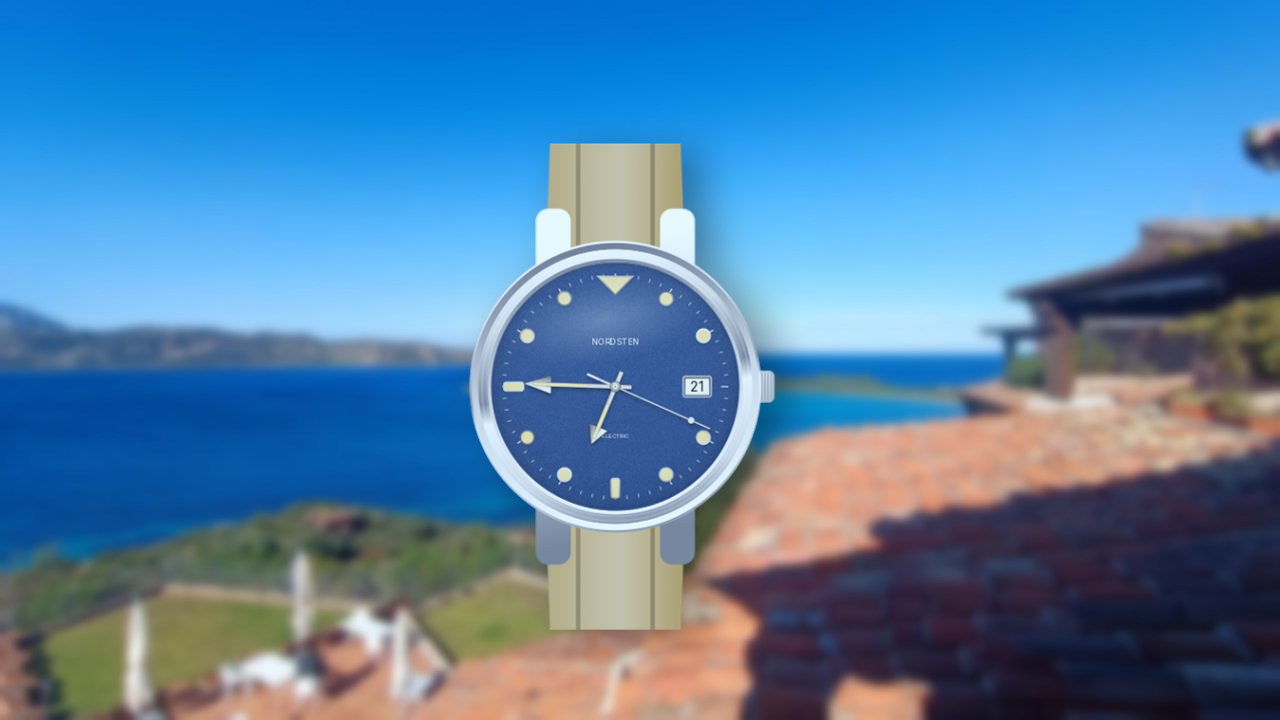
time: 6:45:19
